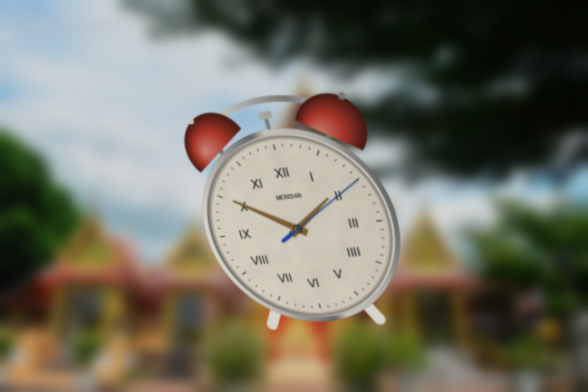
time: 1:50:10
